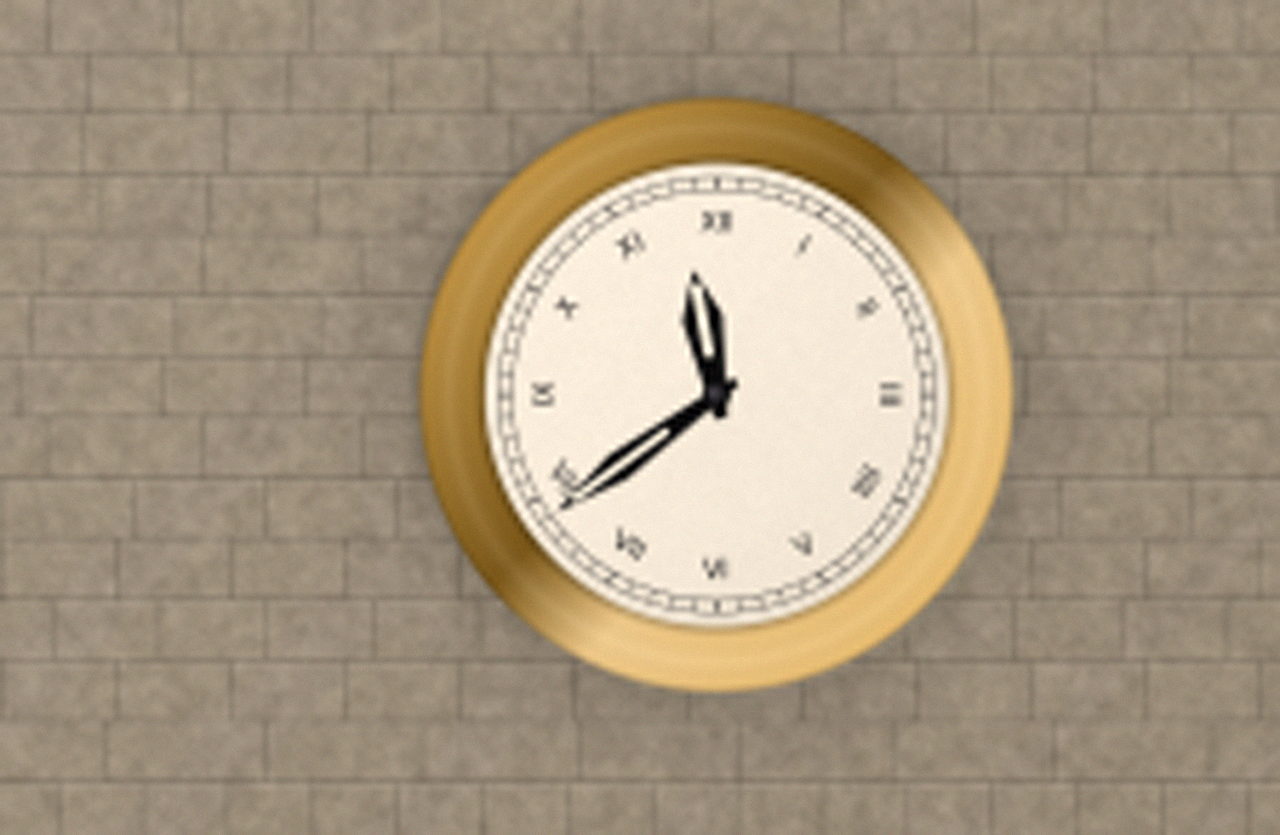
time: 11:39
